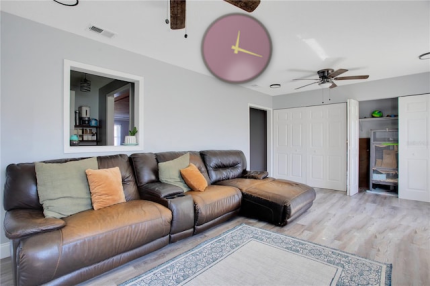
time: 12:18
